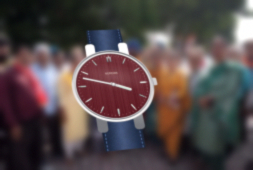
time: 3:48
